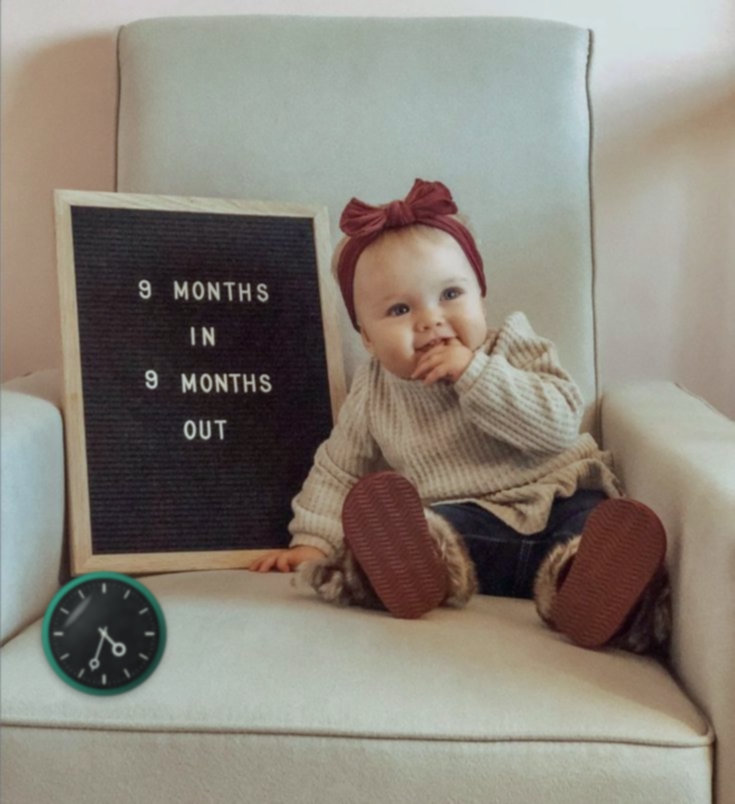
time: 4:33
